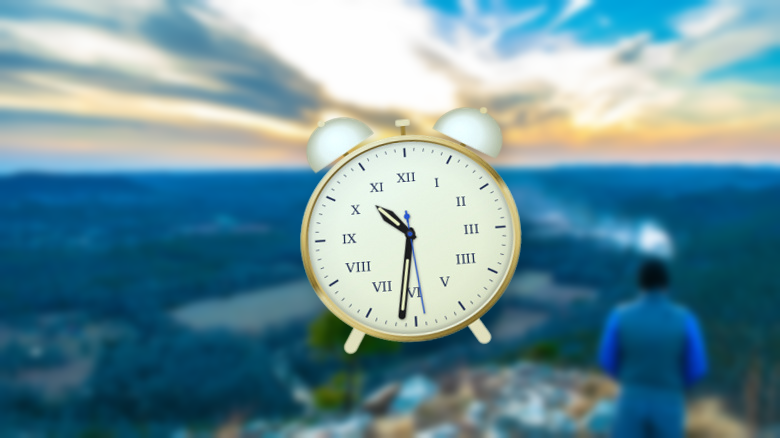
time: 10:31:29
